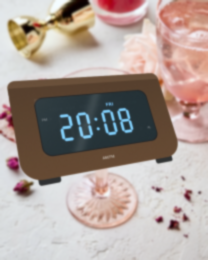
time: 20:08
